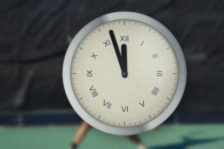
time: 11:57
